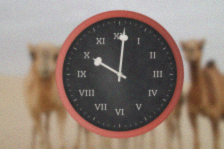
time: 10:01
